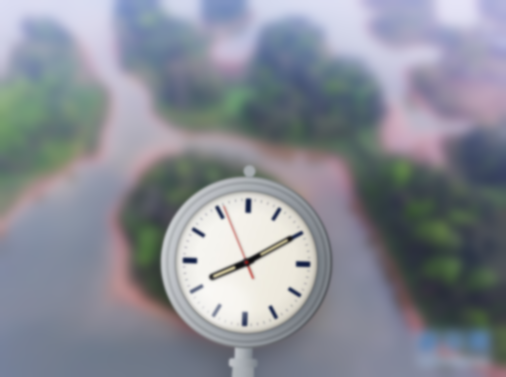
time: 8:09:56
